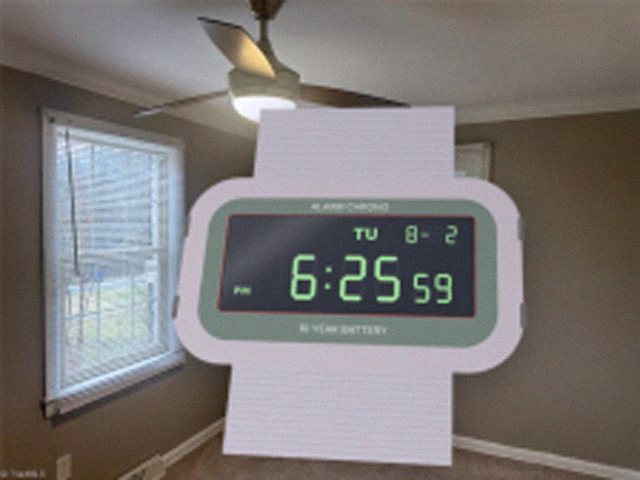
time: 6:25:59
